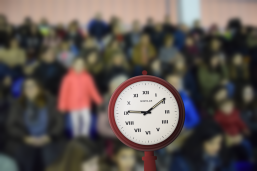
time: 9:09
